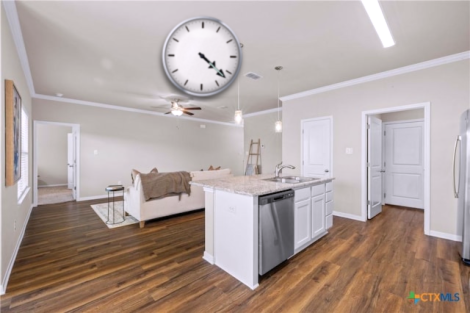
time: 4:22
